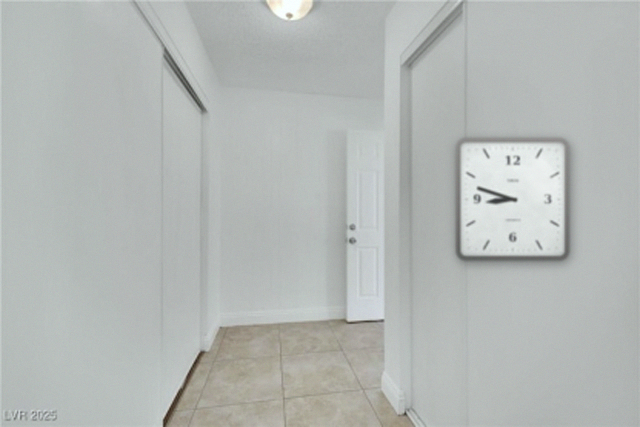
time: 8:48
